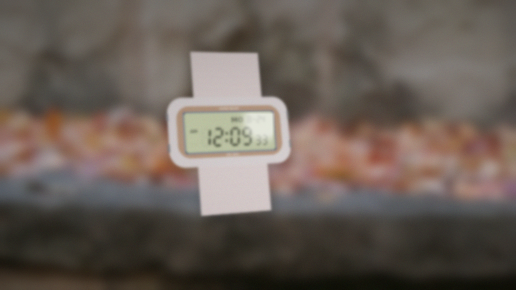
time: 12:09
